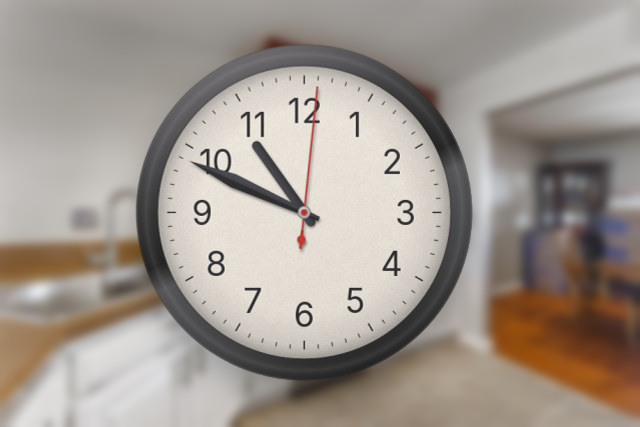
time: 10:49:01
